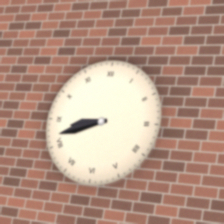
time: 8:42
